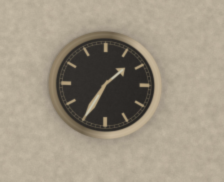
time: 1:35
